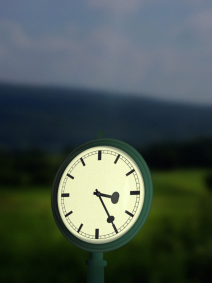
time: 3:25
